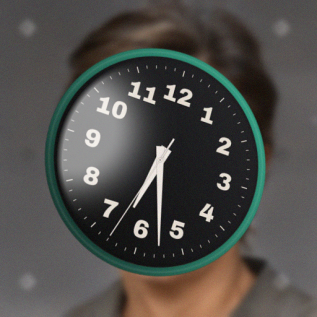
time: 6:27:33
